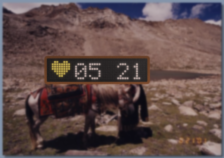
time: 5:21
